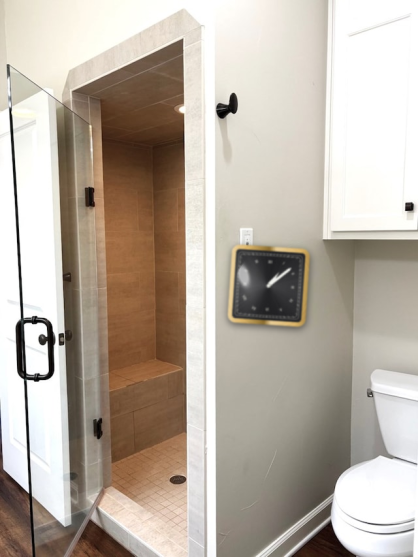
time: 1:08
